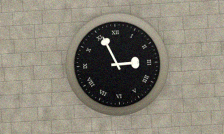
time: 2:56
